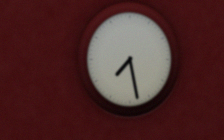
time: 7:28
